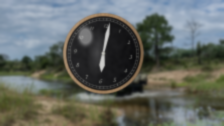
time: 6:01
